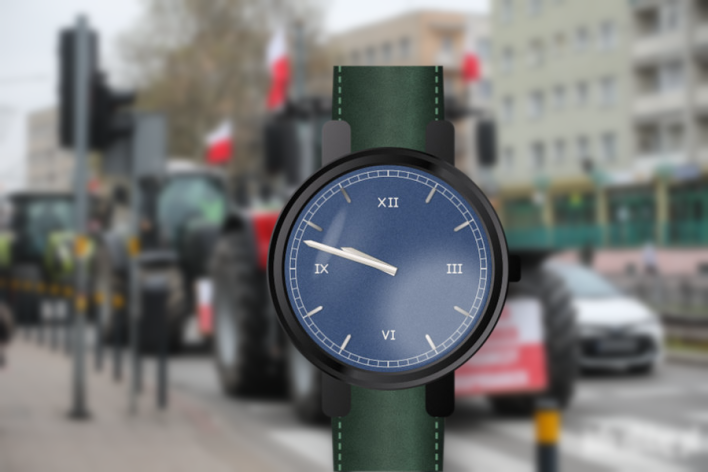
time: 9:48
